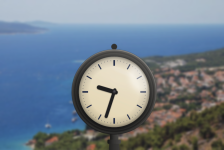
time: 9:33
